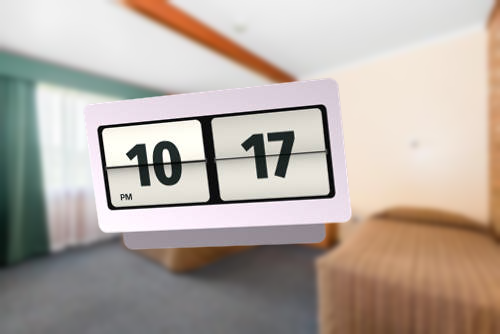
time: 10:17
